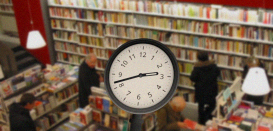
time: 2:42
